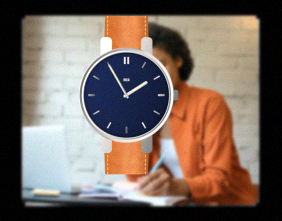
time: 1:55
